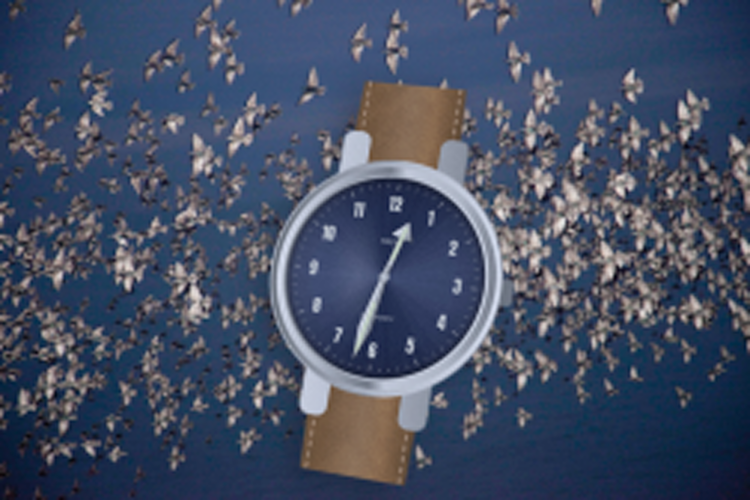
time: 12:32
